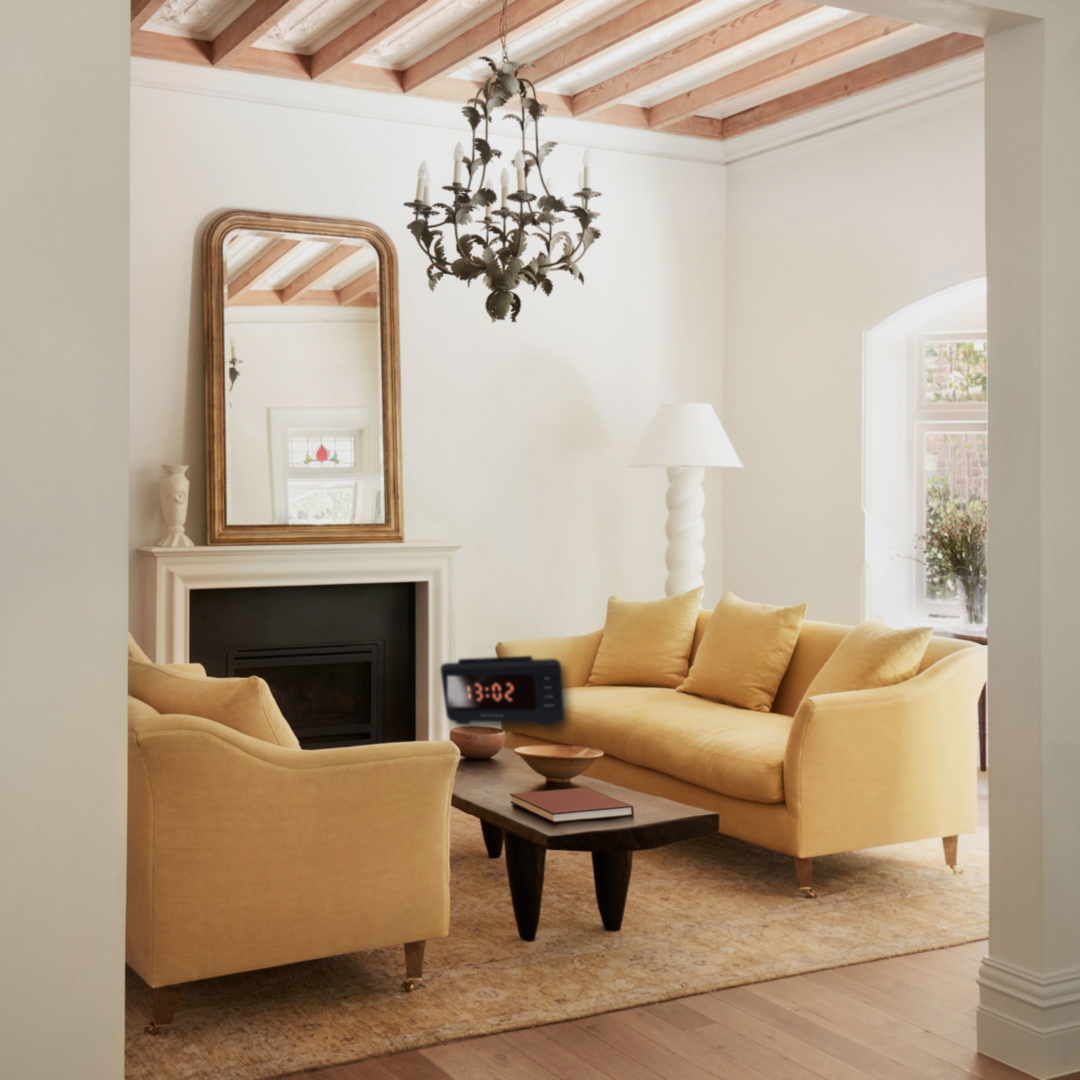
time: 13:02
